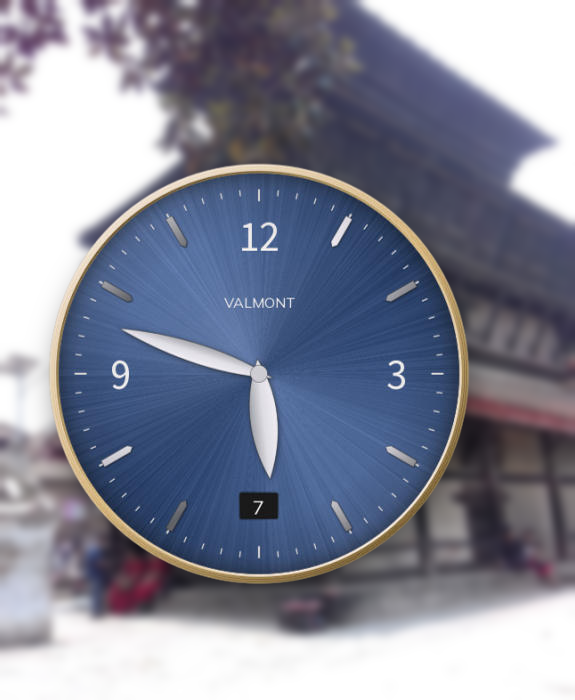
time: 5:48
